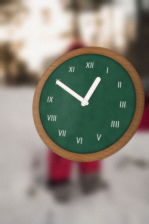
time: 12:50
